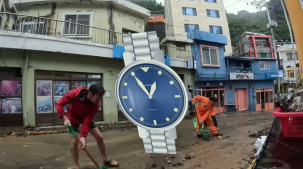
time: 12:55
